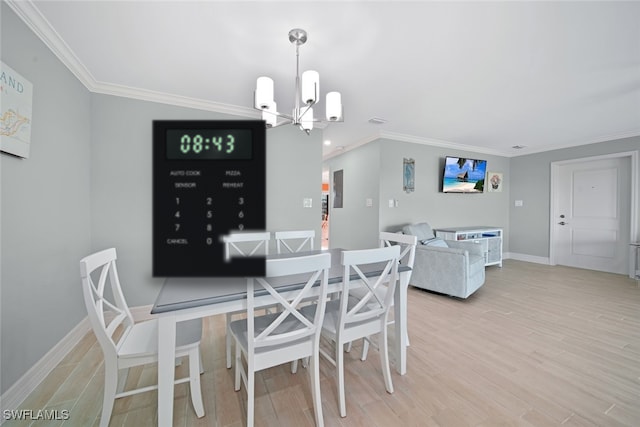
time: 8:43
